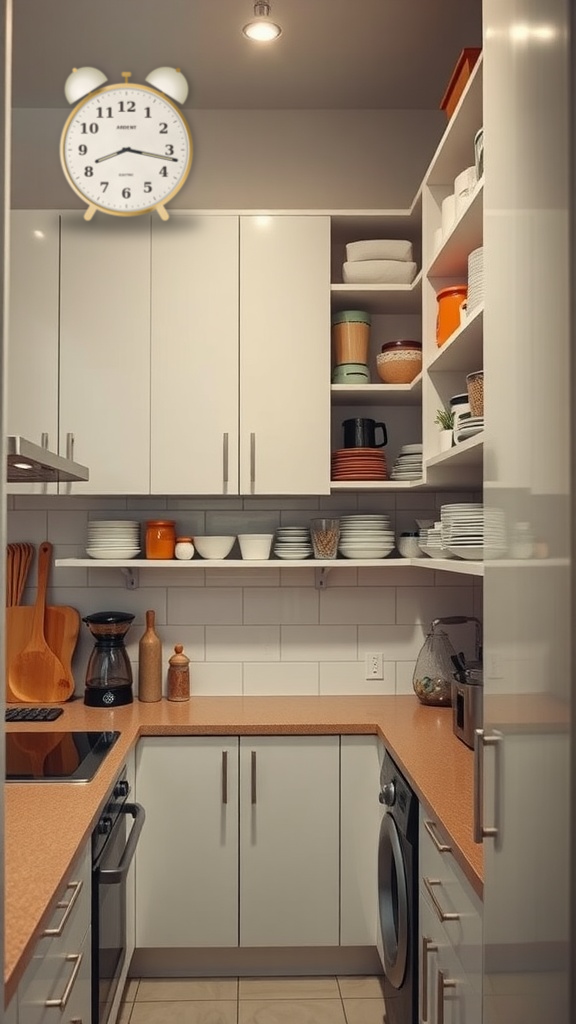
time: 8:17
